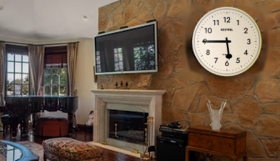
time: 5:45
